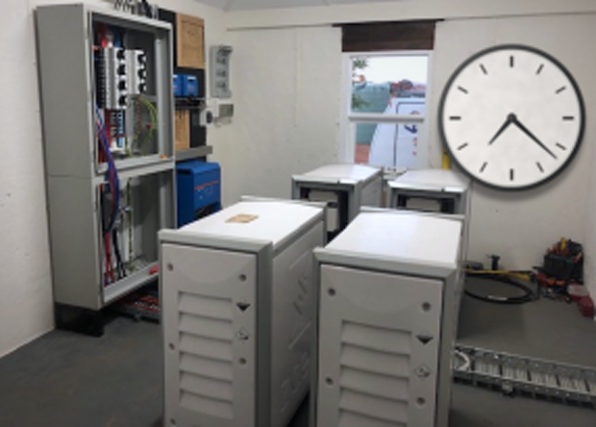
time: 7:22
